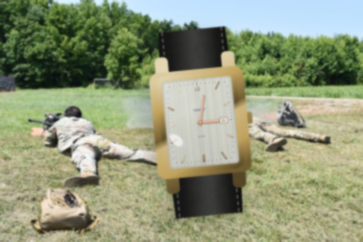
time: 3:02
